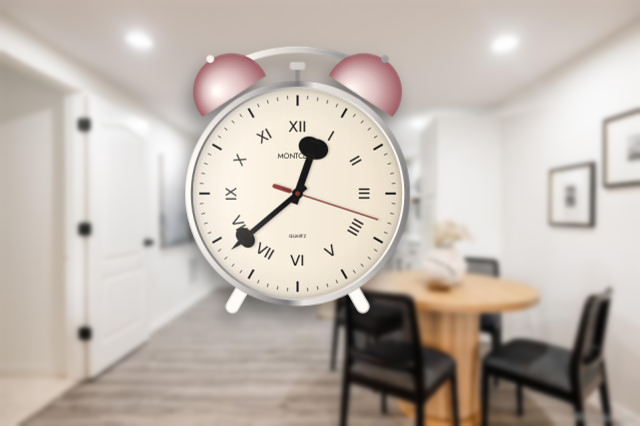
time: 12:38:18
